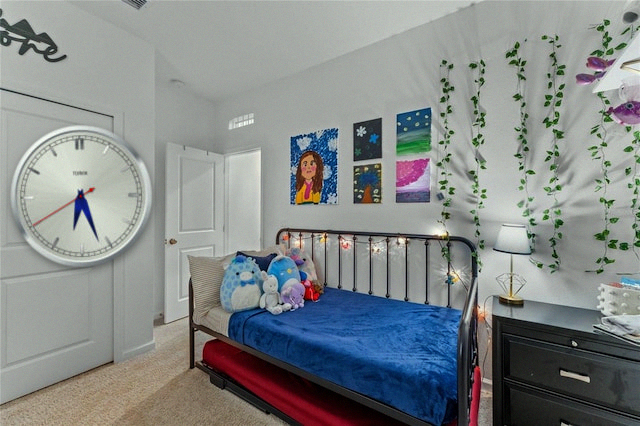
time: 6:26:40
